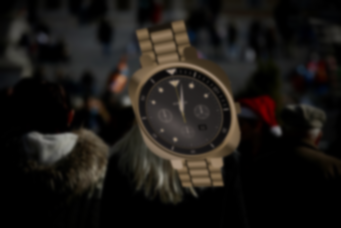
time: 12:02
